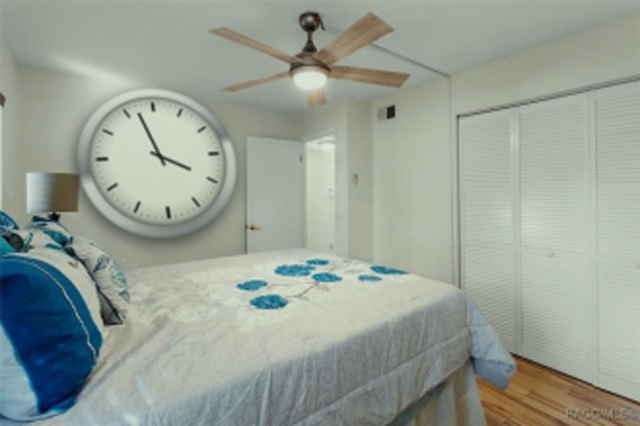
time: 3:57
